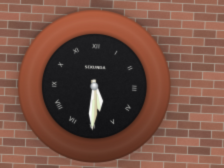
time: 5:30
